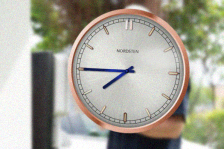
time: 7:45
